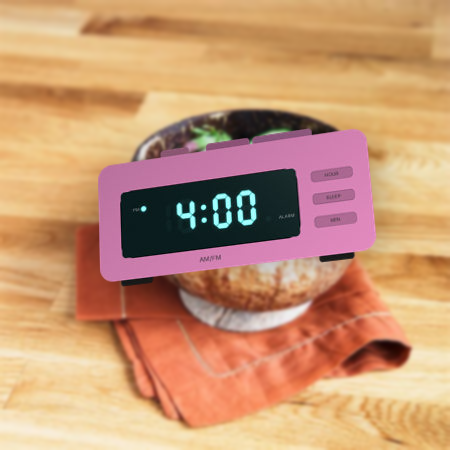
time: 4:00
